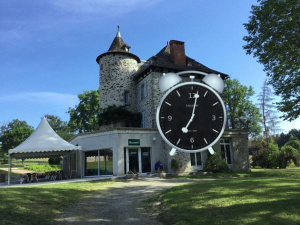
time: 7:02
